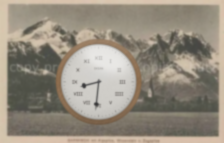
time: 8:31
